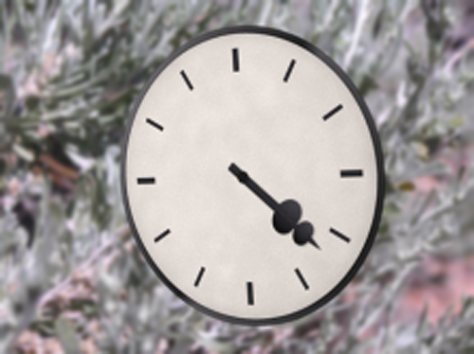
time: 4:22
